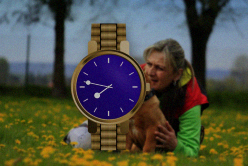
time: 7:47
